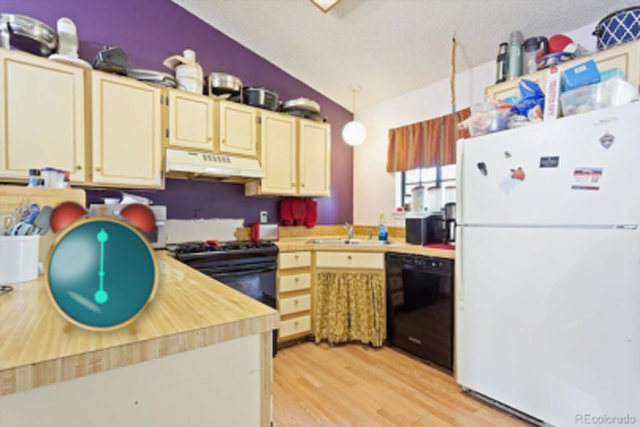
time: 6:00
